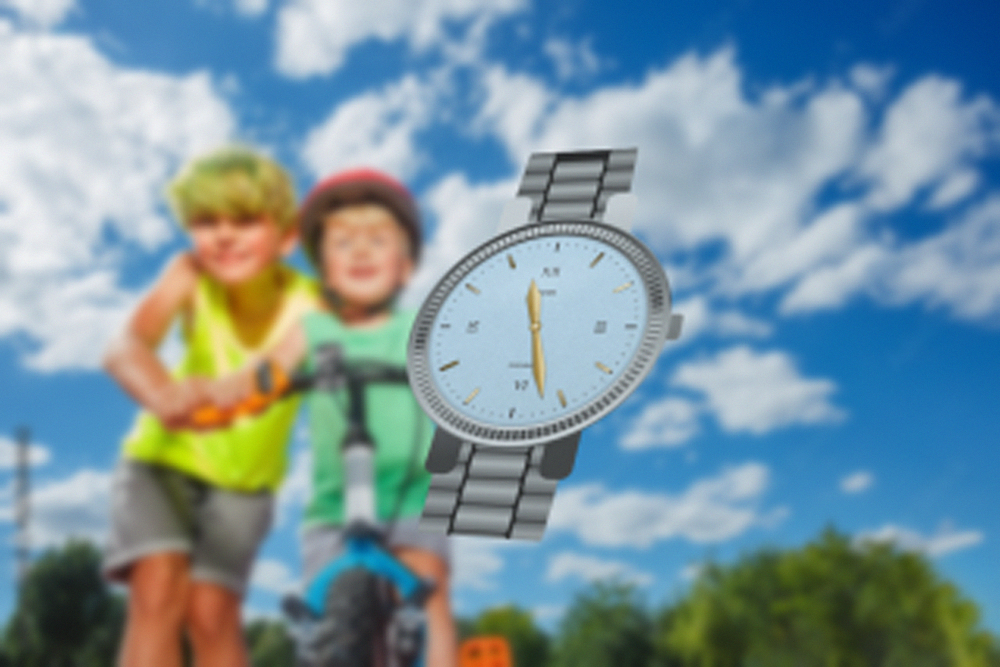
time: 11:27
